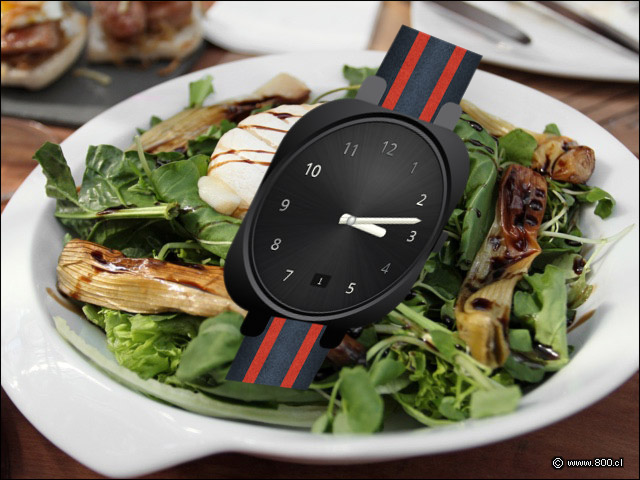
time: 3:13
